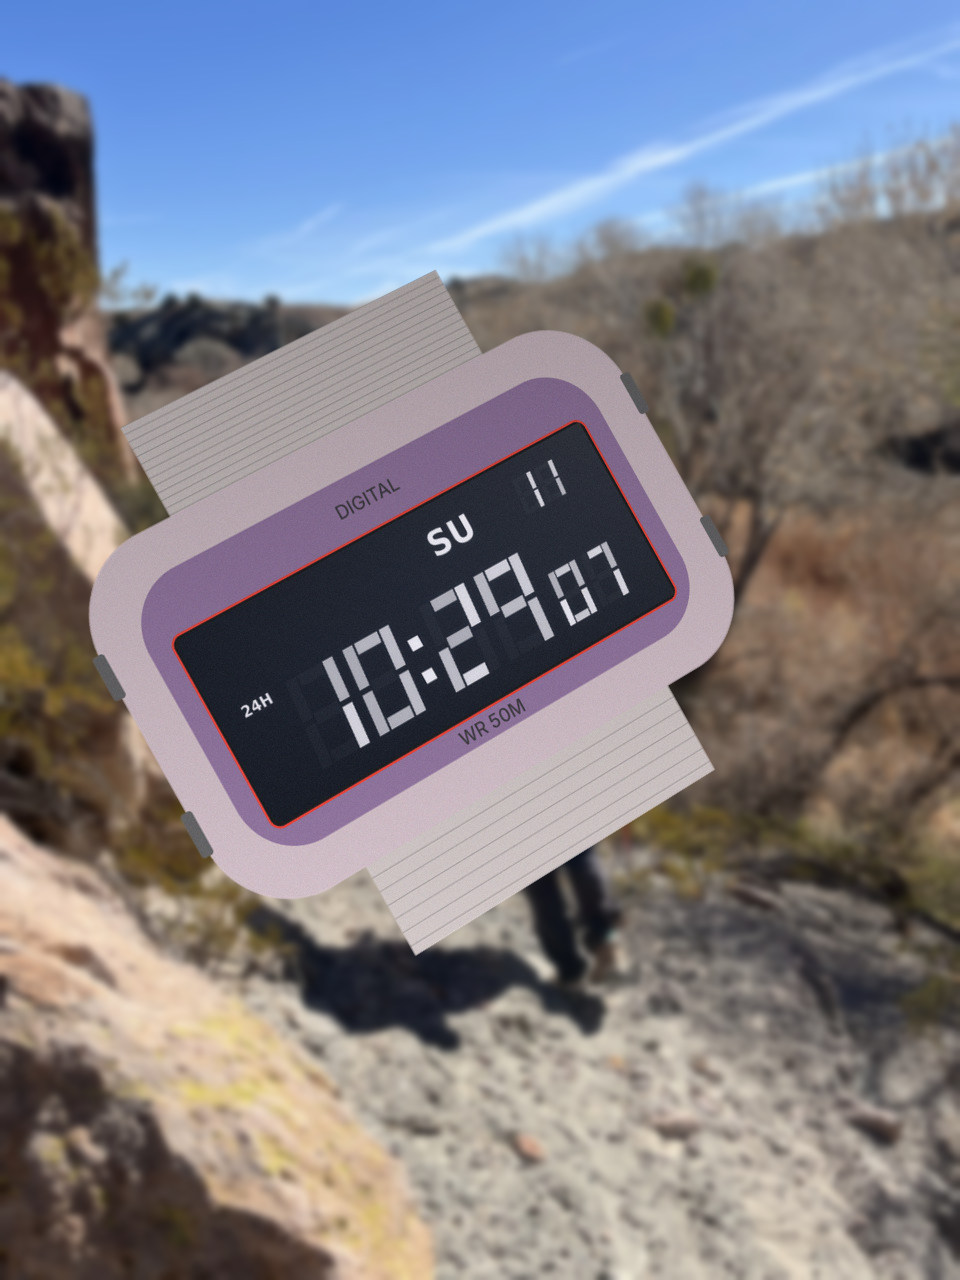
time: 10:29:07
